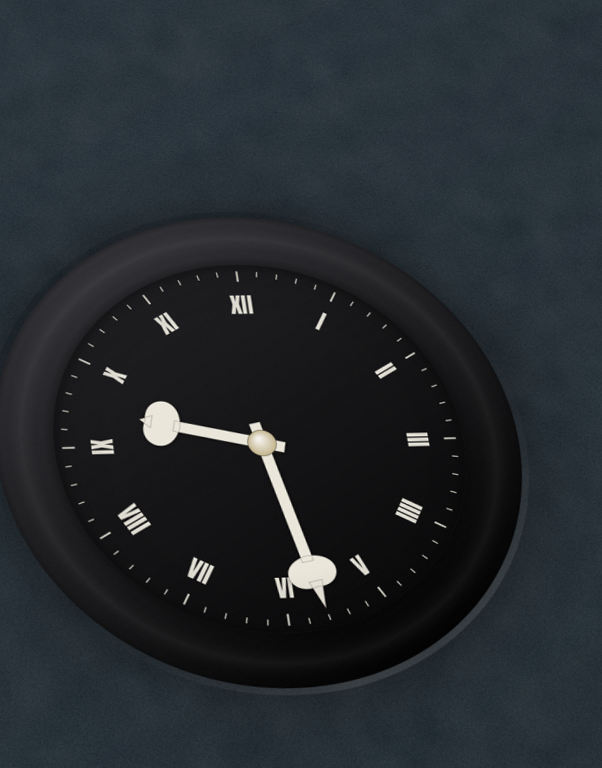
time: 9:28
